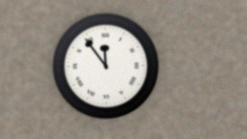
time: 11:54
